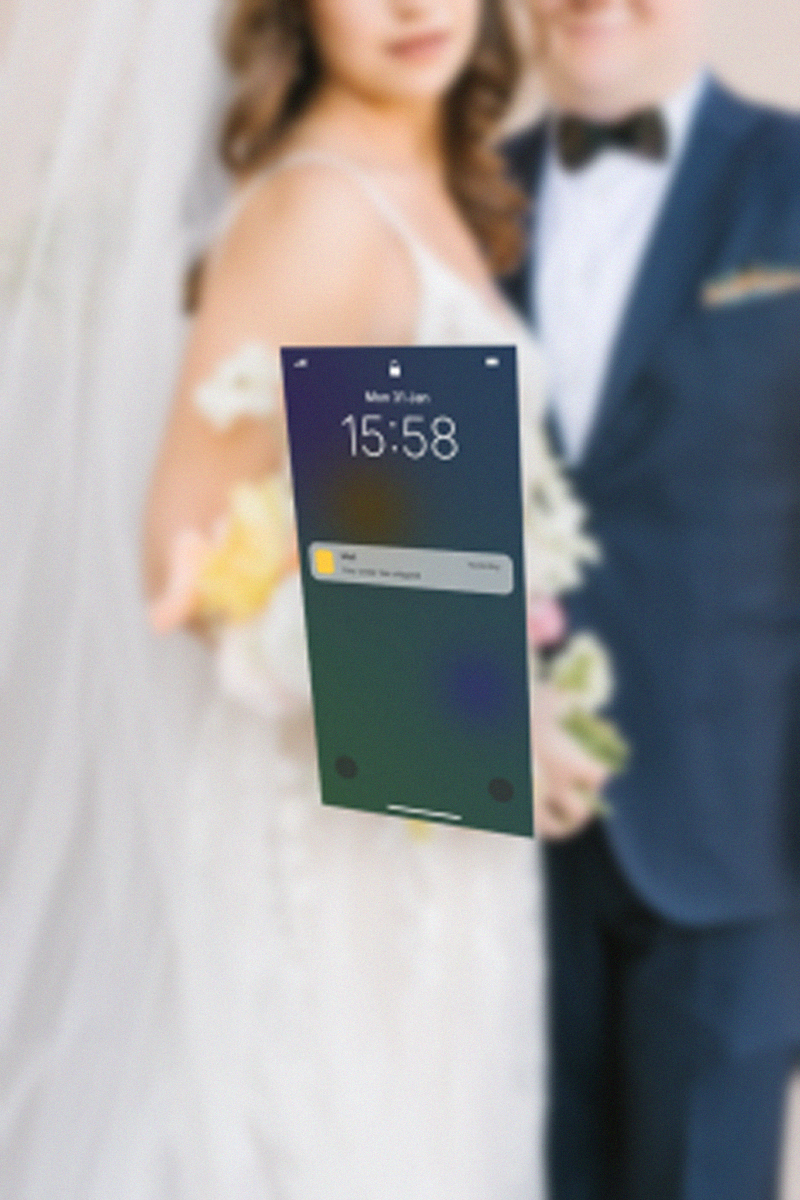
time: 15:58
